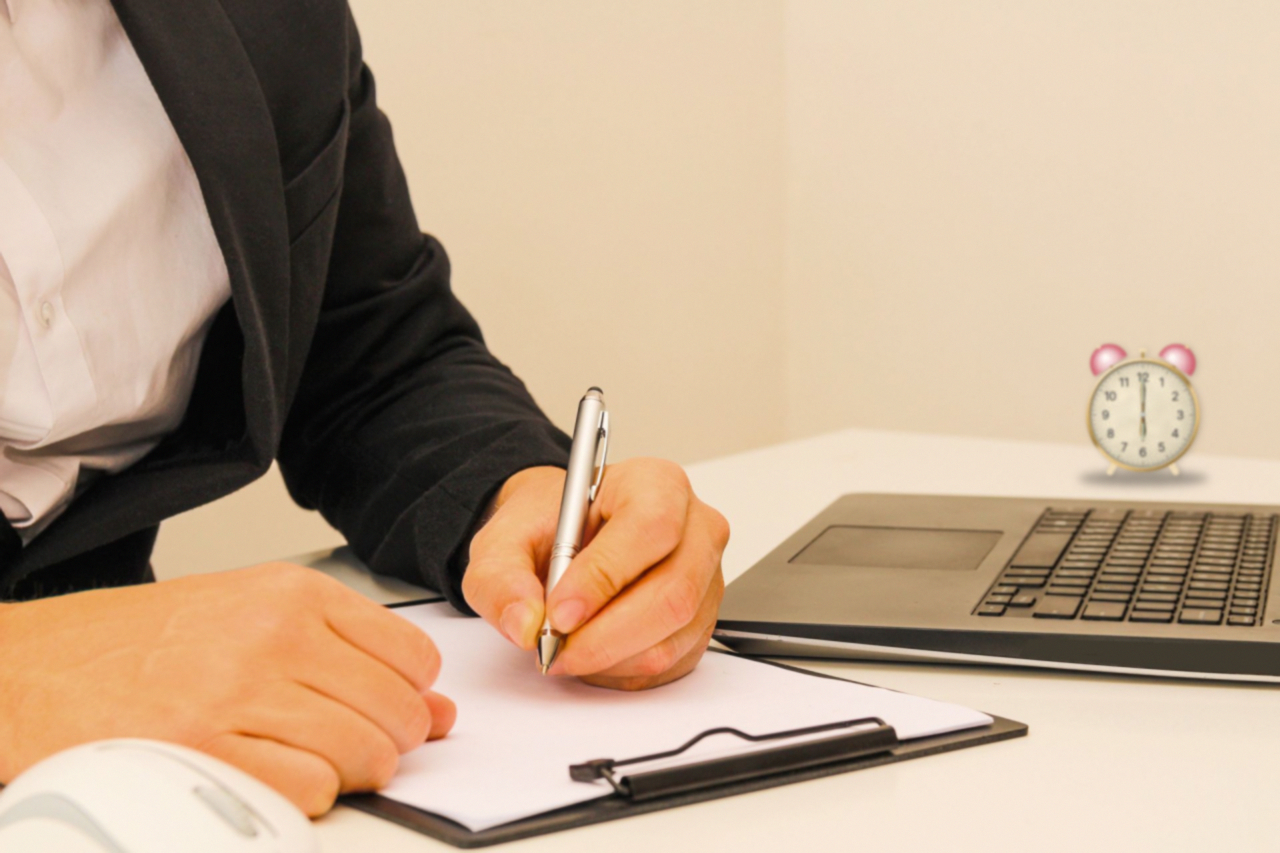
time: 6:00
